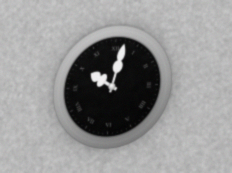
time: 10:02
